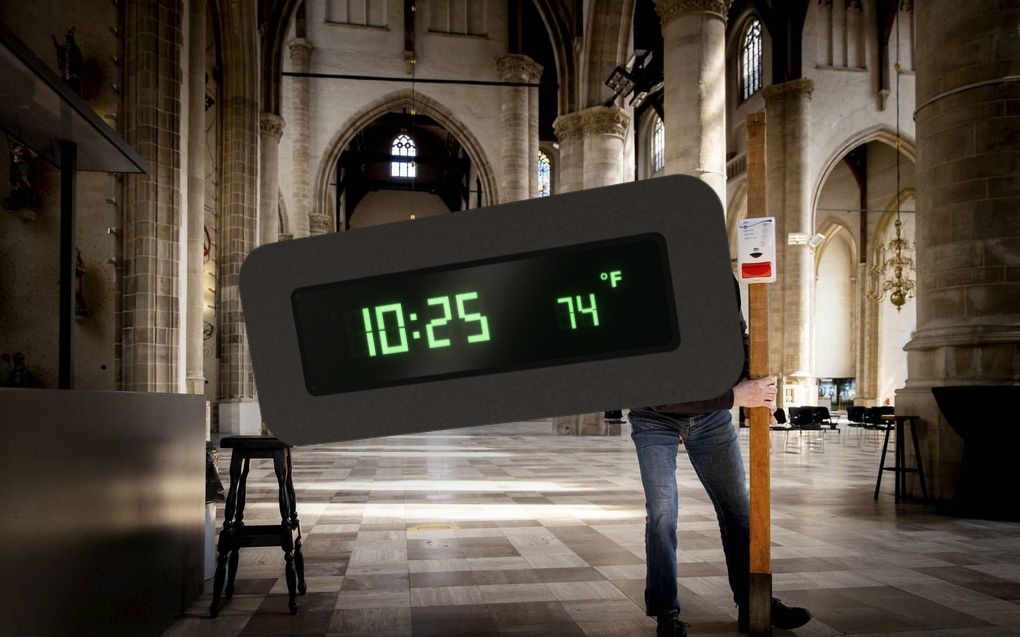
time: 10:25
